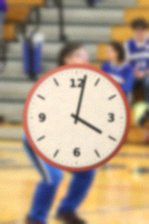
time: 4:02
